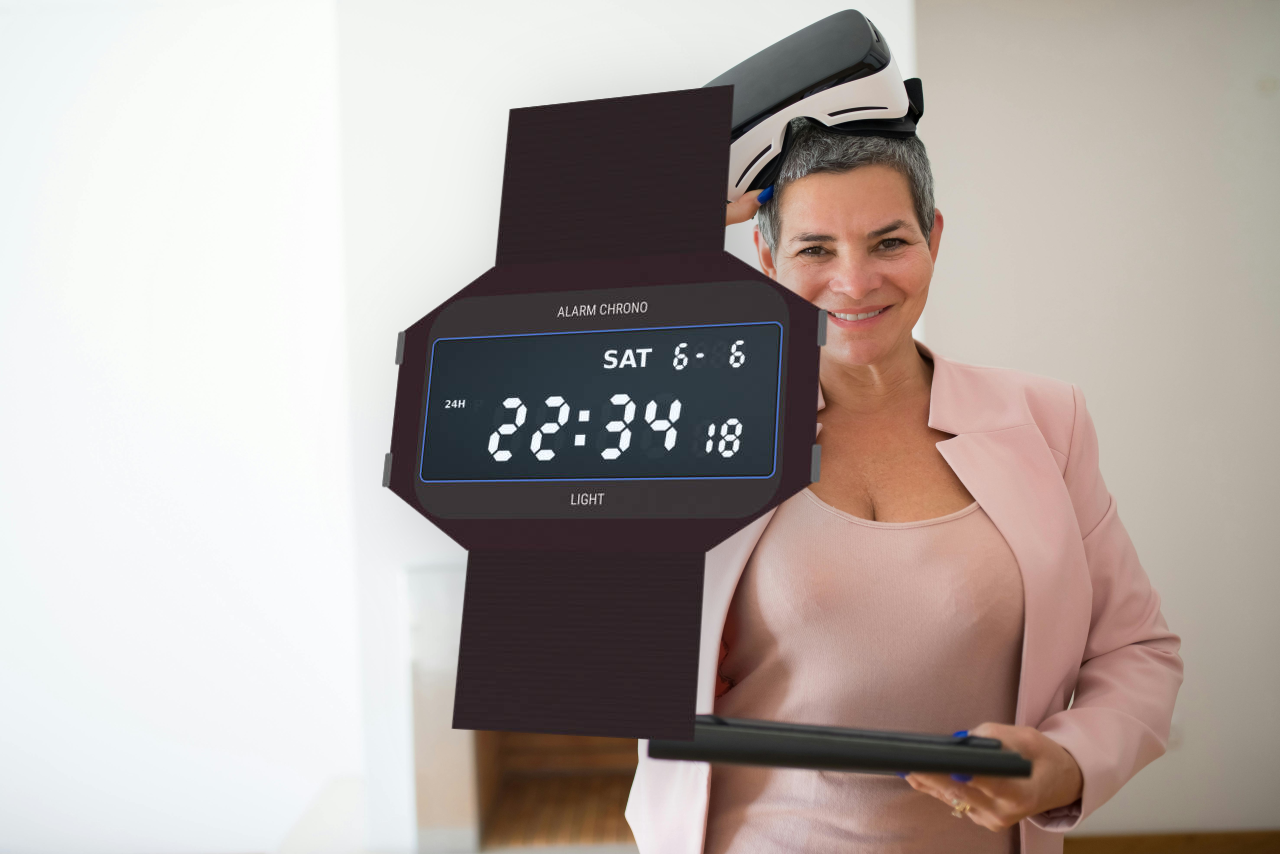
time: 22:34:18
